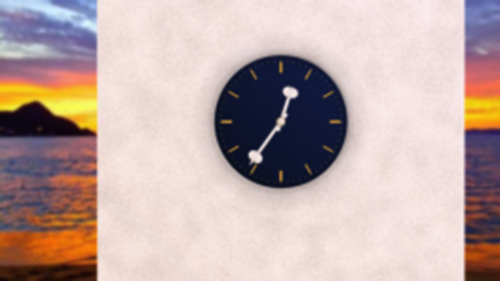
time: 12:36
